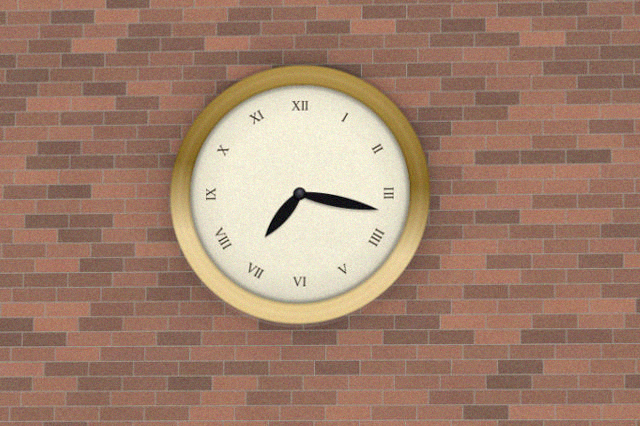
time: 7:17
